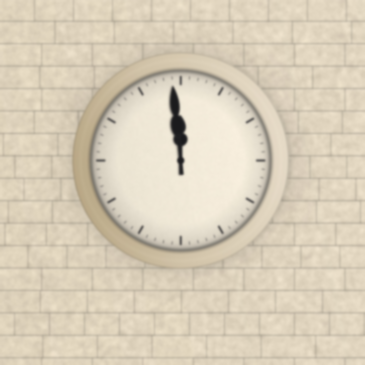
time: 11:59
